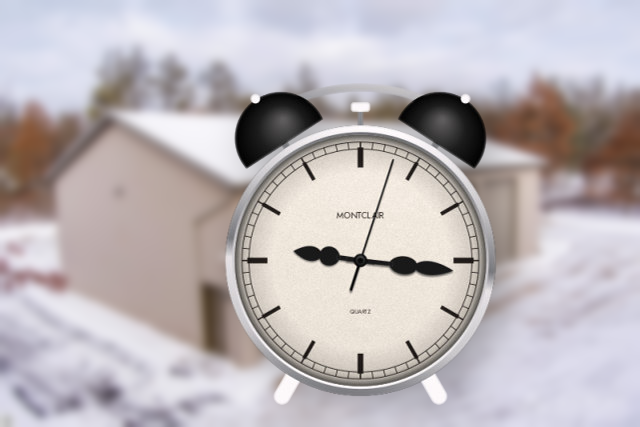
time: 9:16:03
